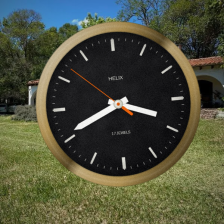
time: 3:40:52
